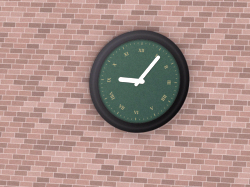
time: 9:06
